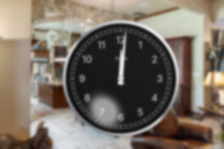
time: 12:01
